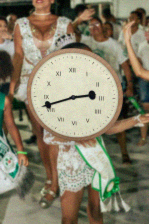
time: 2:42
